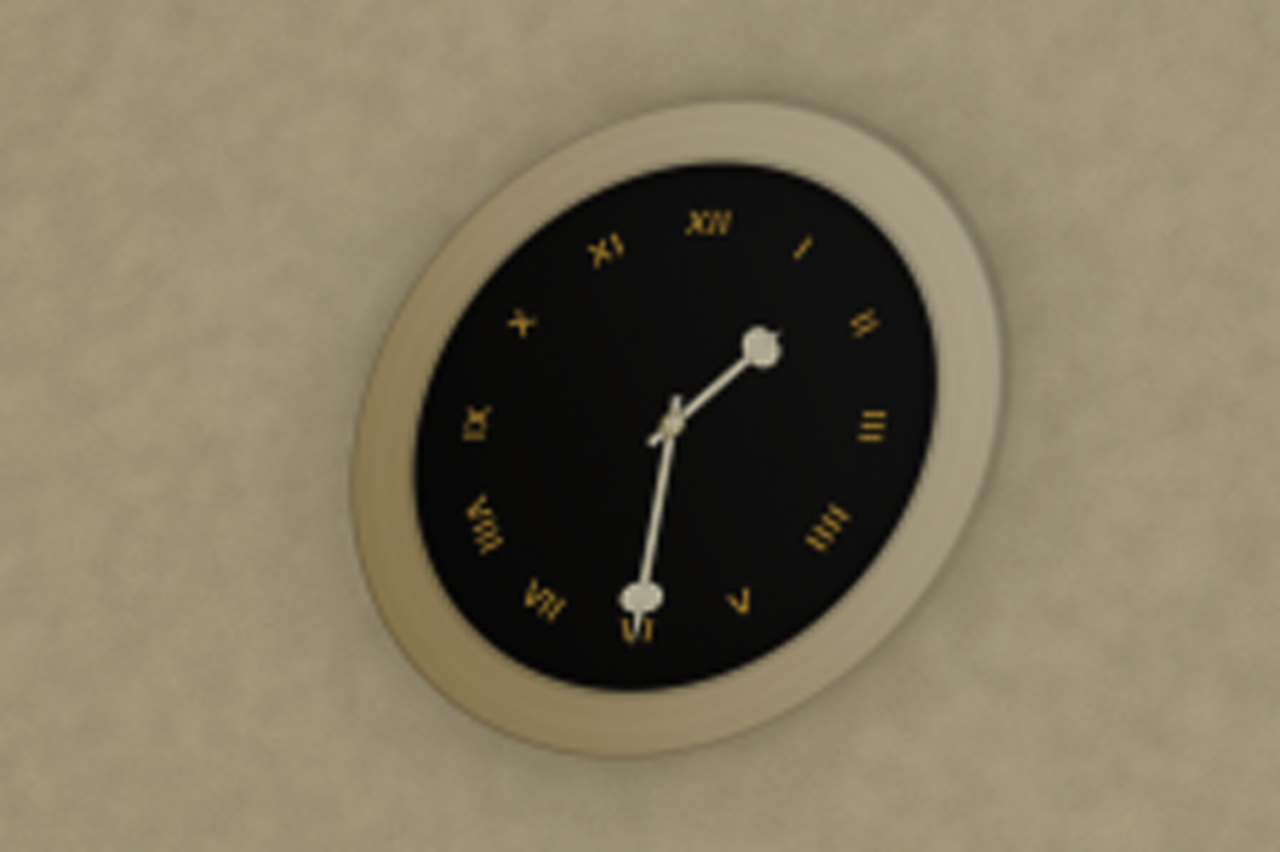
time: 1:30
